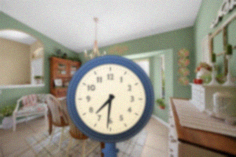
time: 7:31
